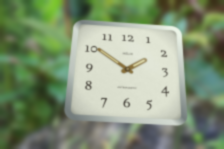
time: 1:51
